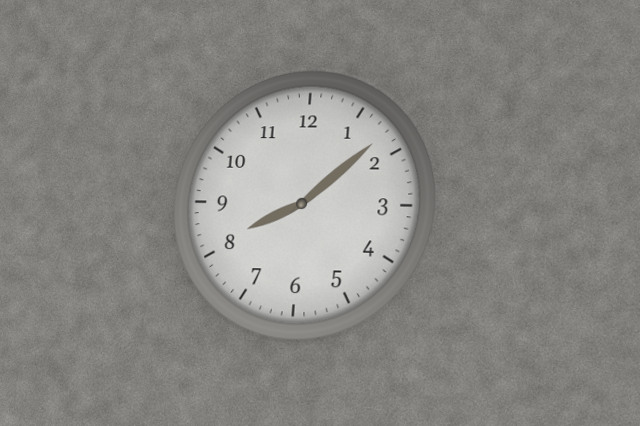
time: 8:08
